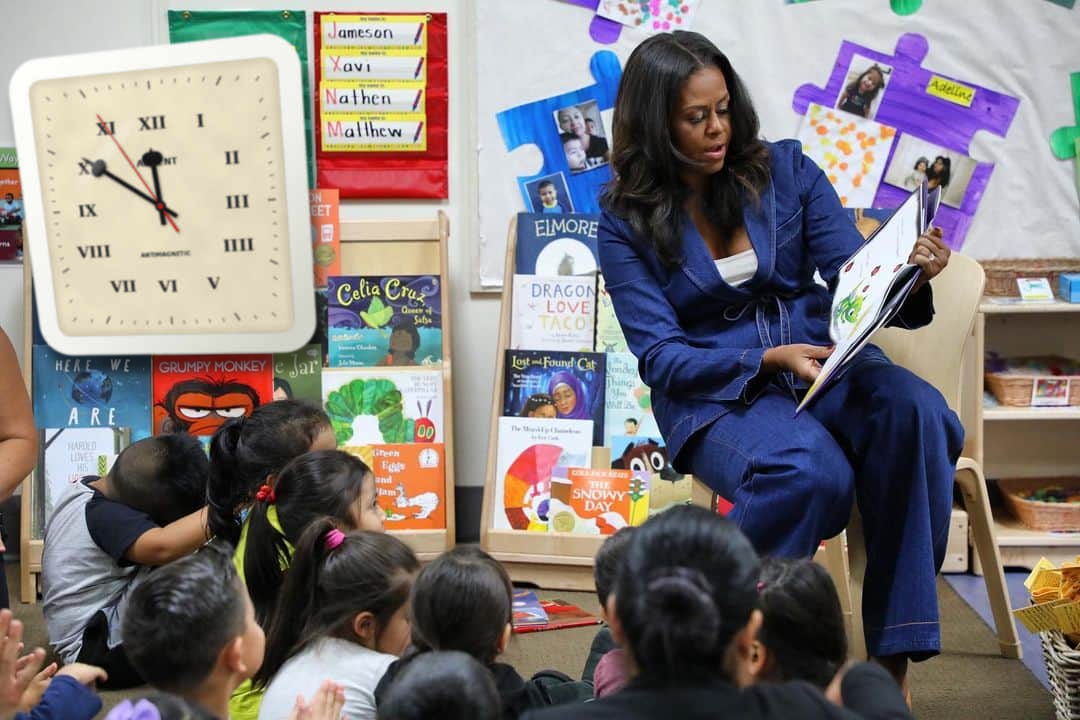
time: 11:50:55
